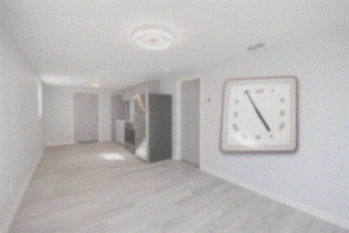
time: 4:55
